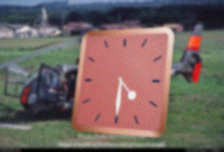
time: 4:30
